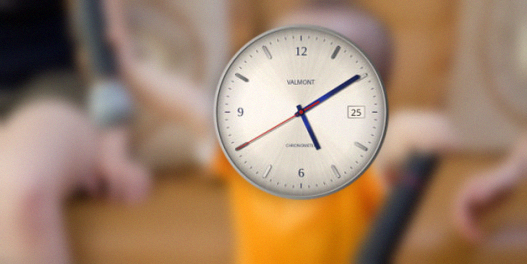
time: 5:09:40
